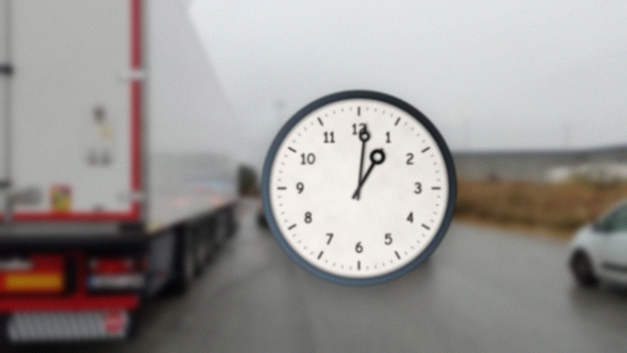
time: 1:01
